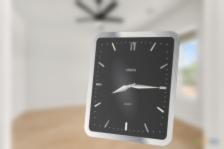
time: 8:15
